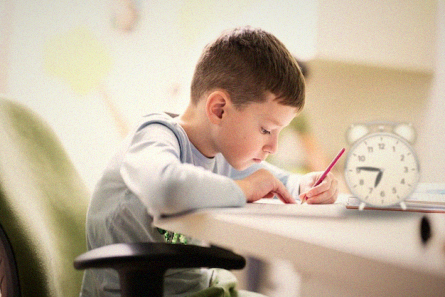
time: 6:46
